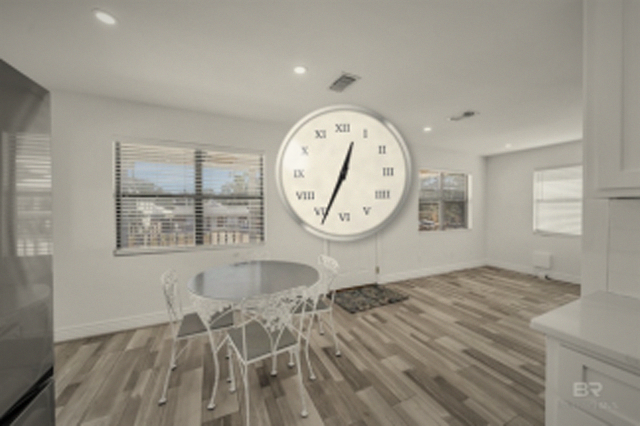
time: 12:34
